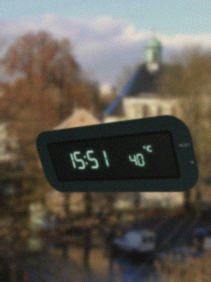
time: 15:51
